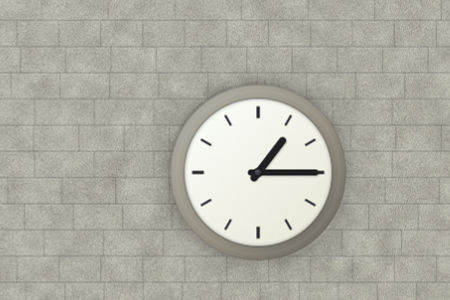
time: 1:15
